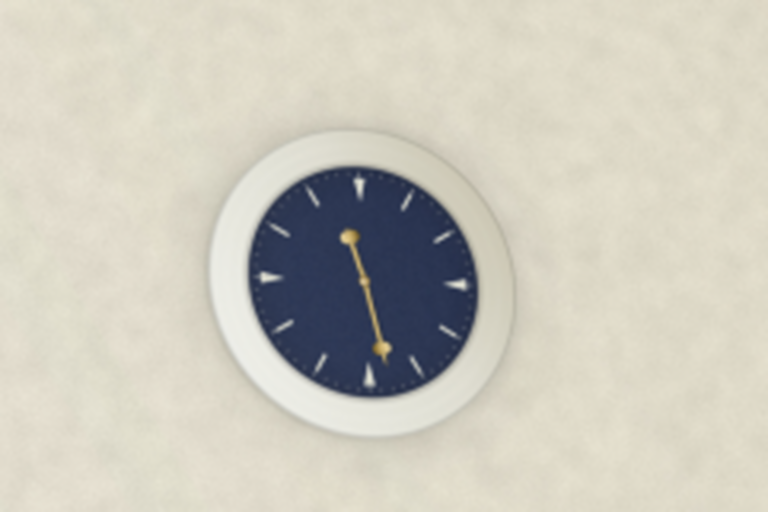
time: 11:28
